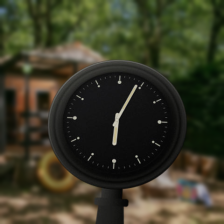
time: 6:04
